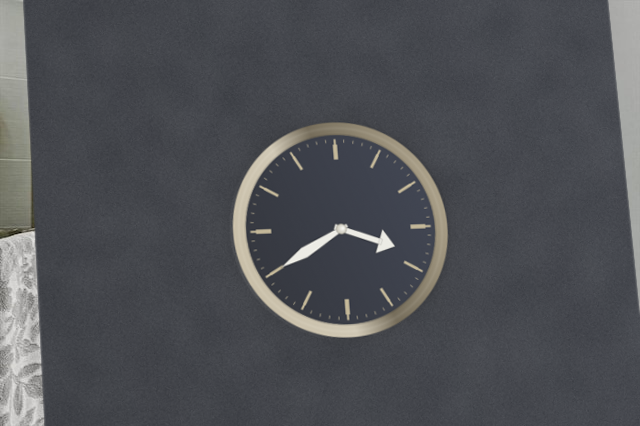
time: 3:40
